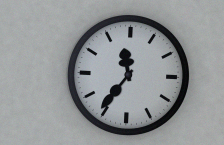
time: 11:36
